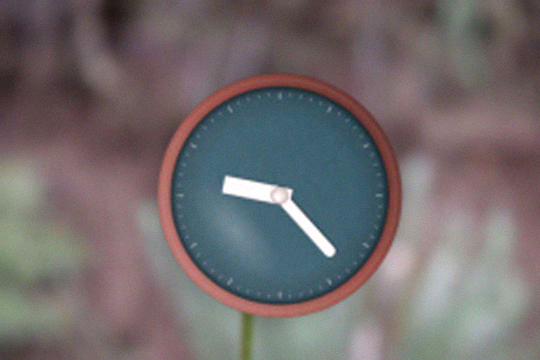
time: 9:23
